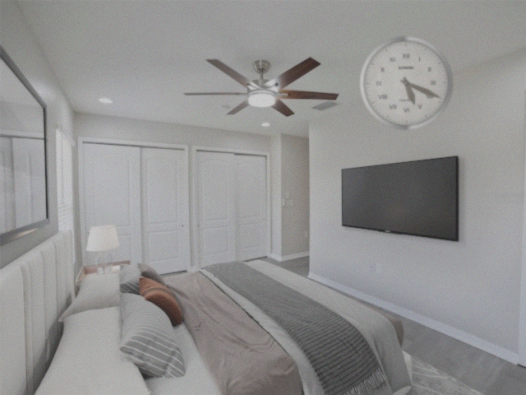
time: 5:19
